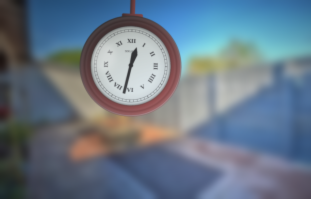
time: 12:32
